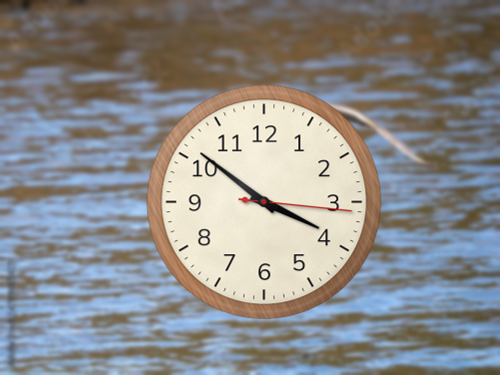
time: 3:51:16
